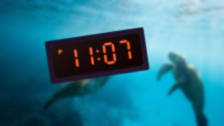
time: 11:07
